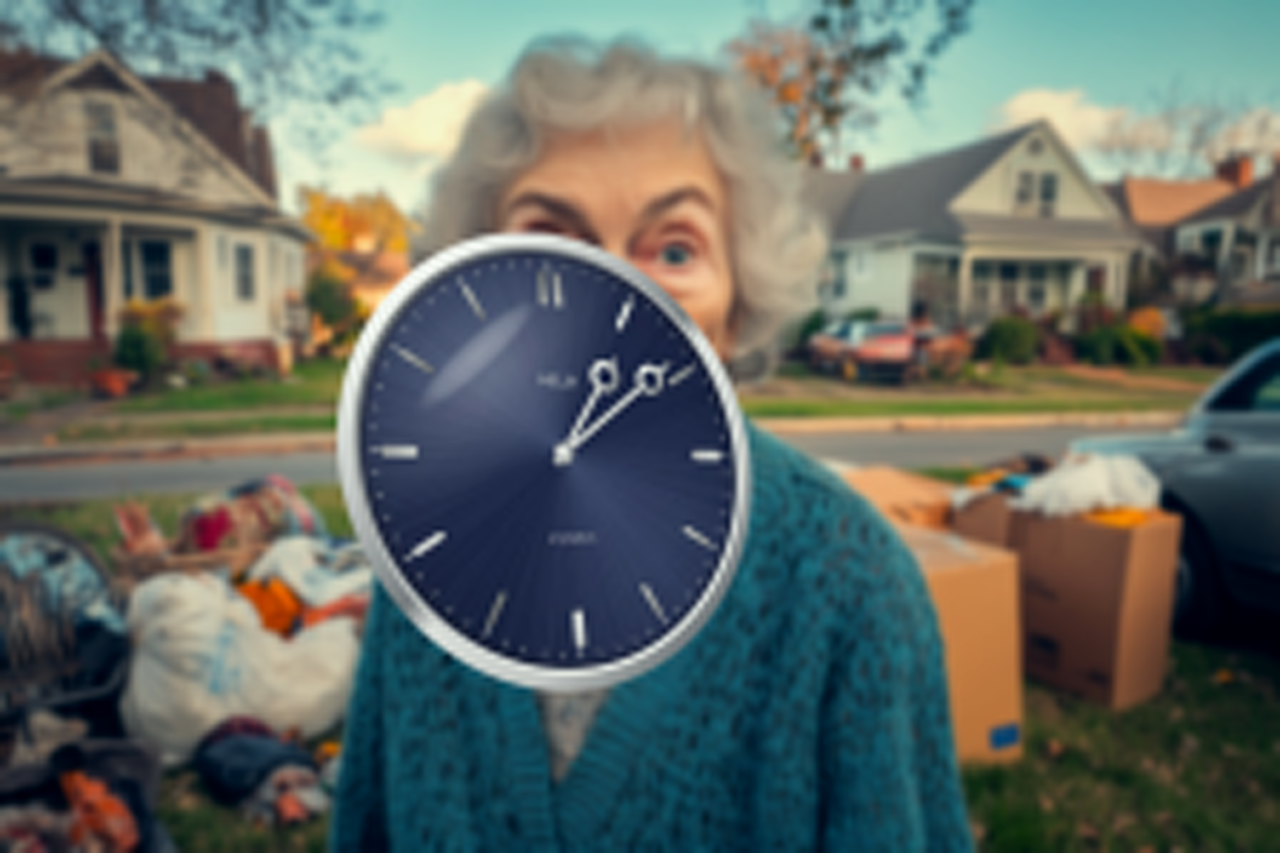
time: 1:09
